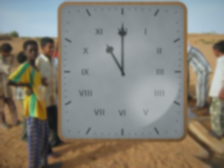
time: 11:00
